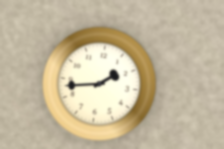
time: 1:43
